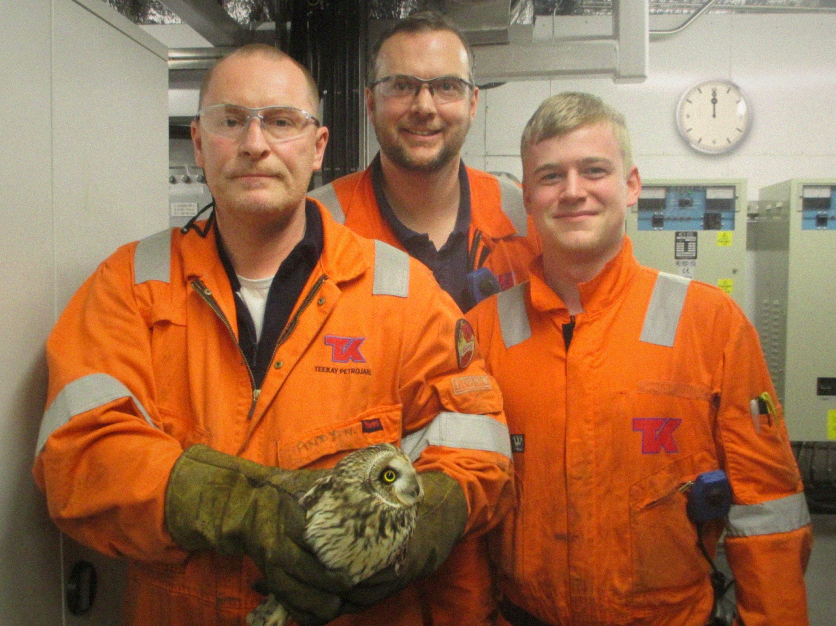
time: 12:00
